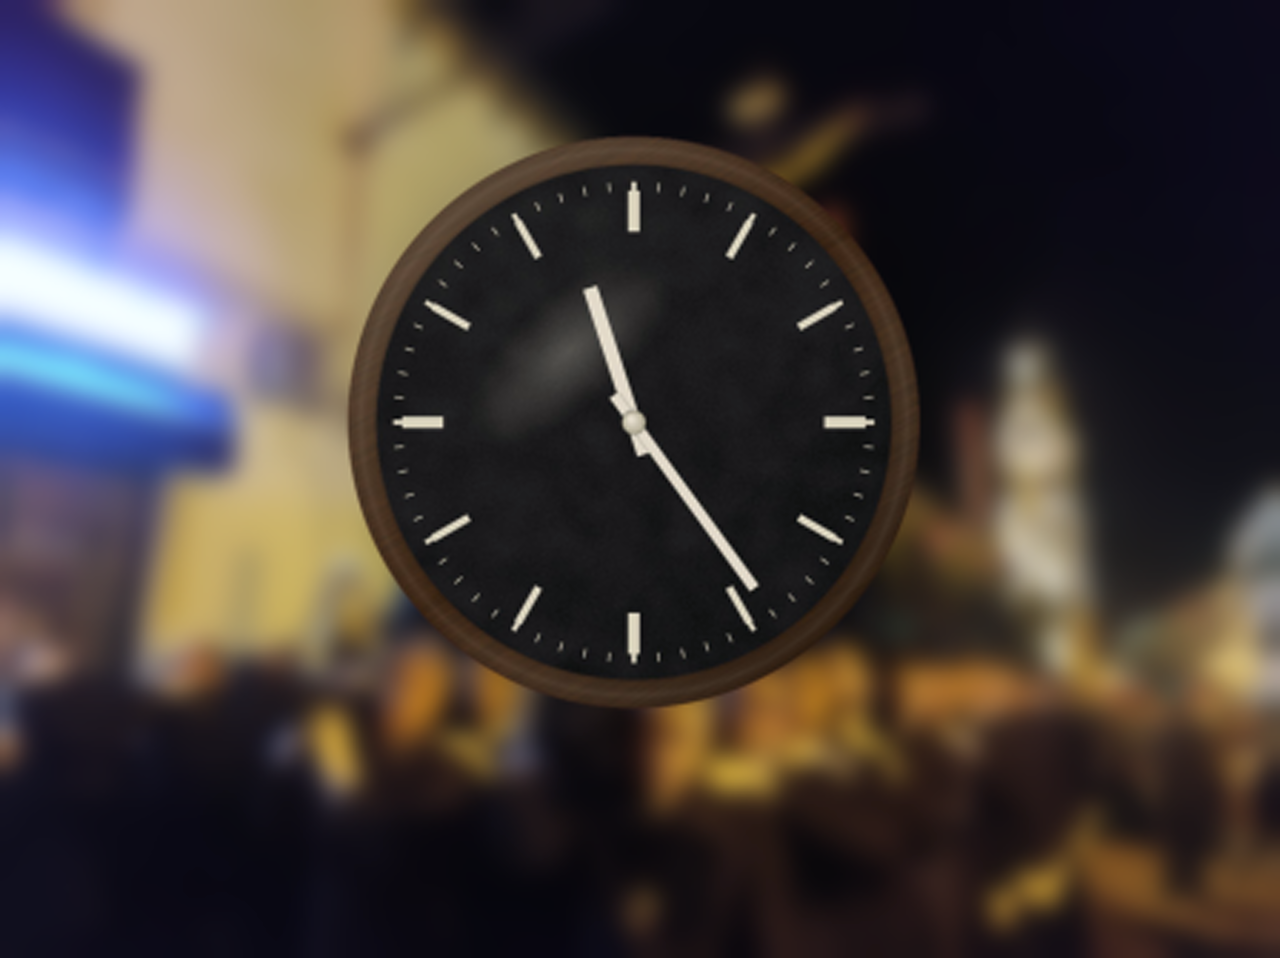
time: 11:24
